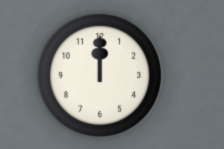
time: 12:00
